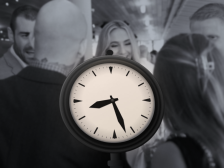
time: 8:27
